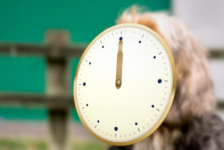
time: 12:00
